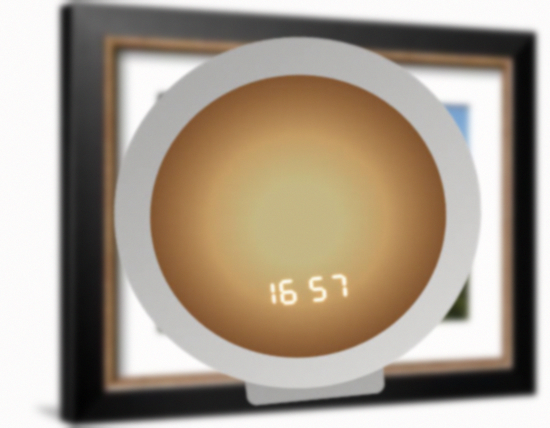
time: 16:57
